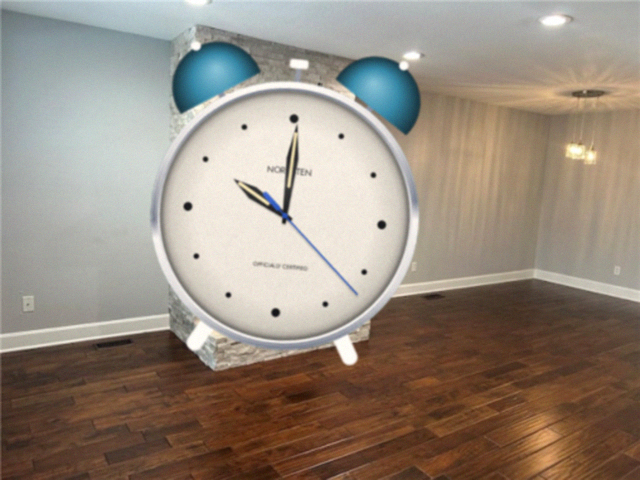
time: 10:00:22
